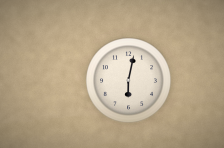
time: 6:02
